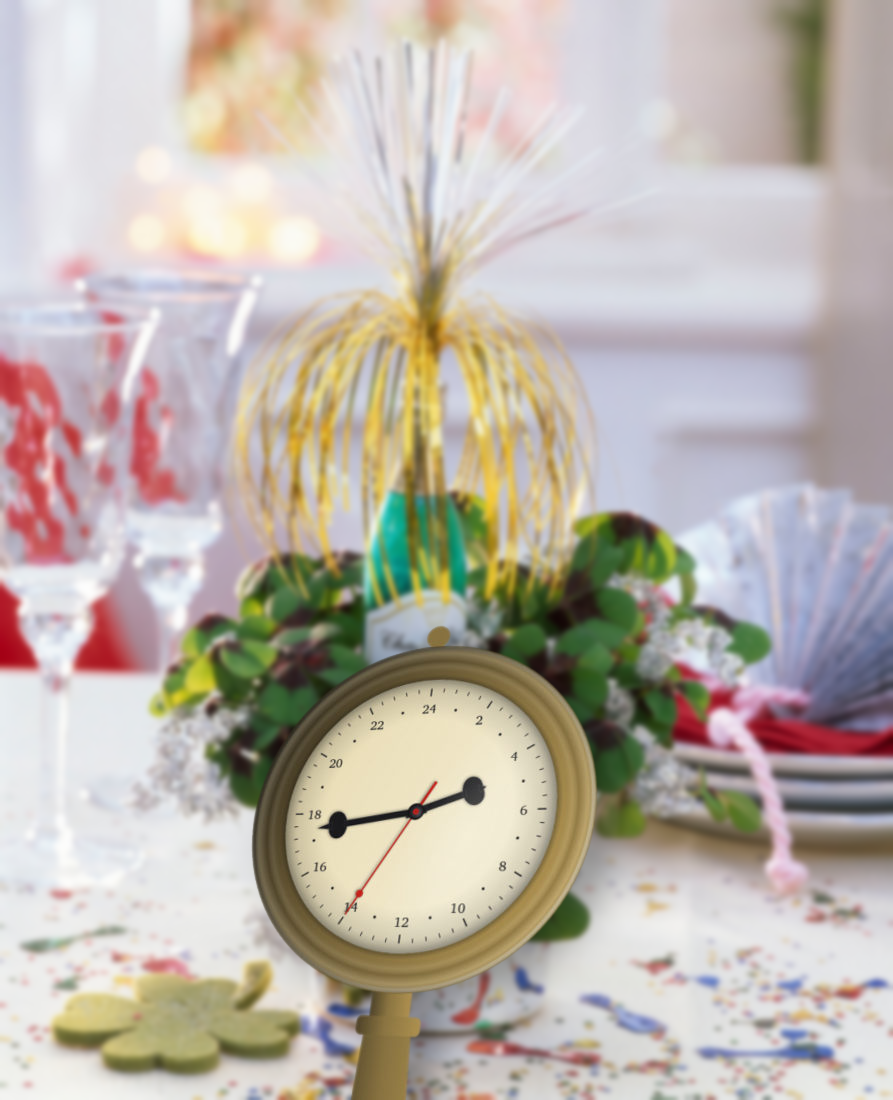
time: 4:43:35
